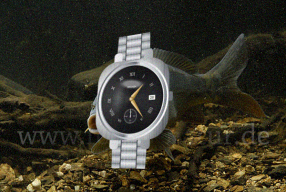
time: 1:24
